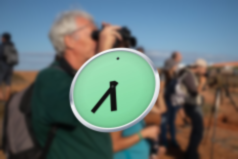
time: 5:35
